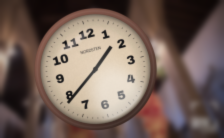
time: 1:39
